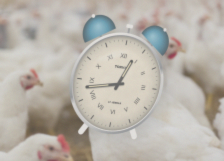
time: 12:43
